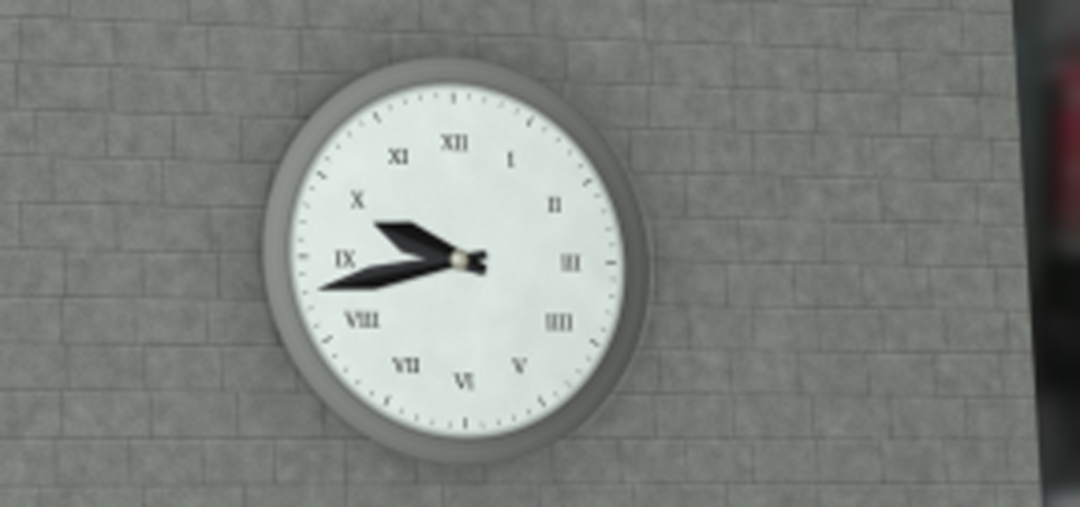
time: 9:43
